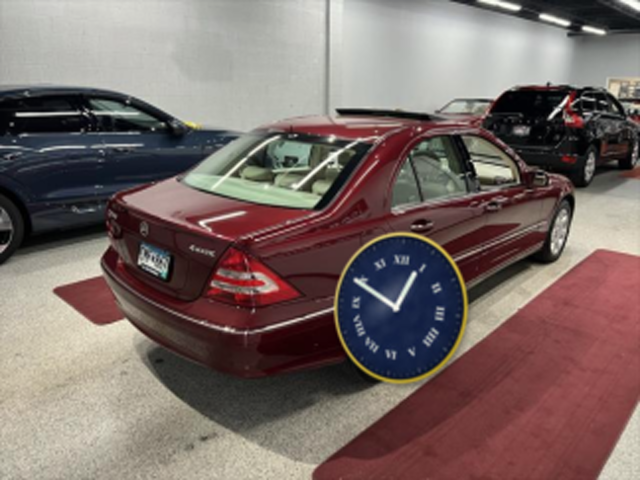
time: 12:49
